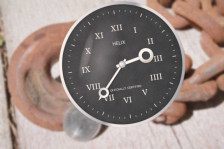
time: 2:37
